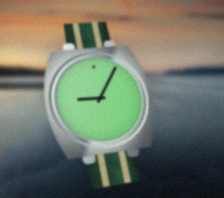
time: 9:06
